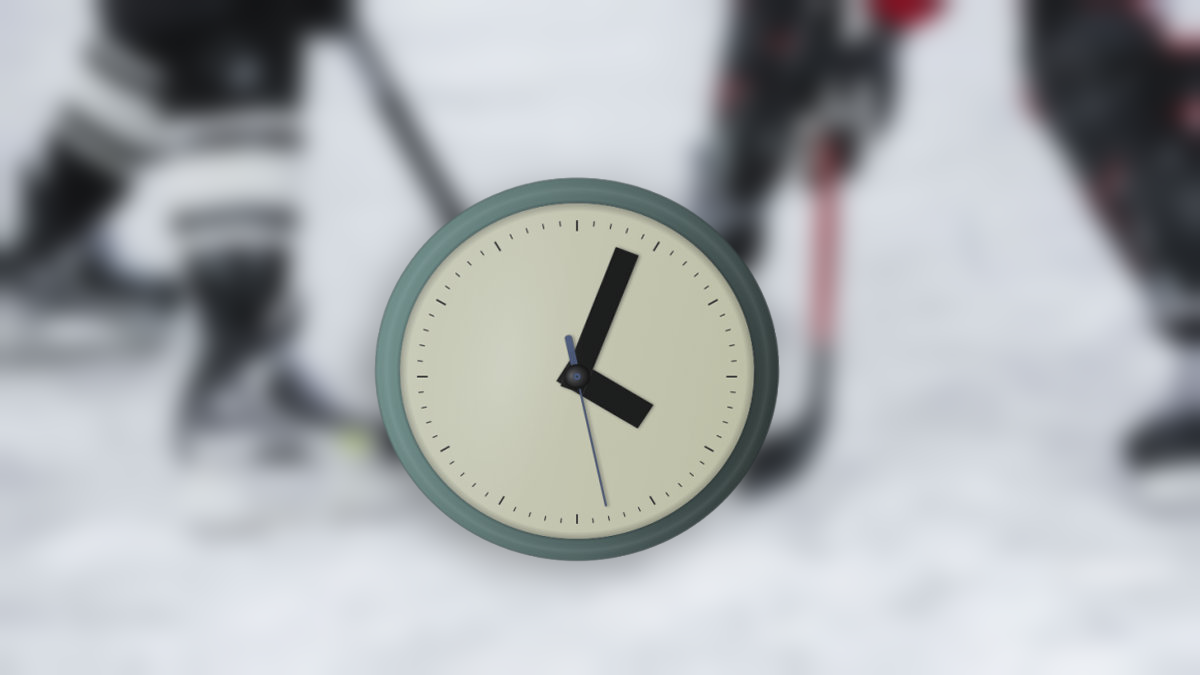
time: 4:03:28
